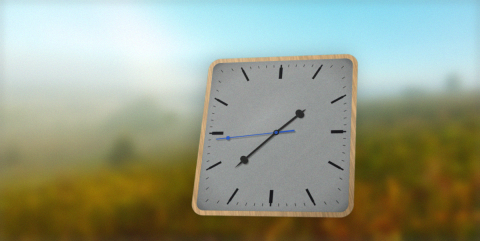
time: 1:37:44
